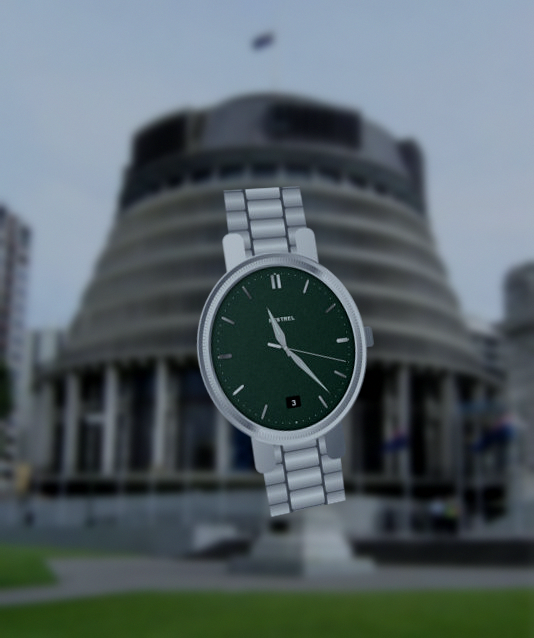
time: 11:23:18
